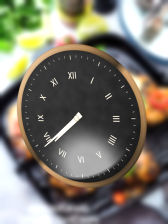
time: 7:39
